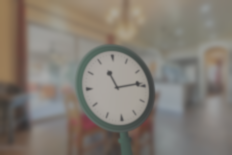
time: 11:14
